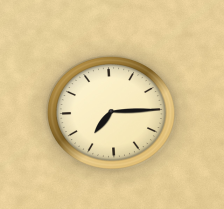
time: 7:15
